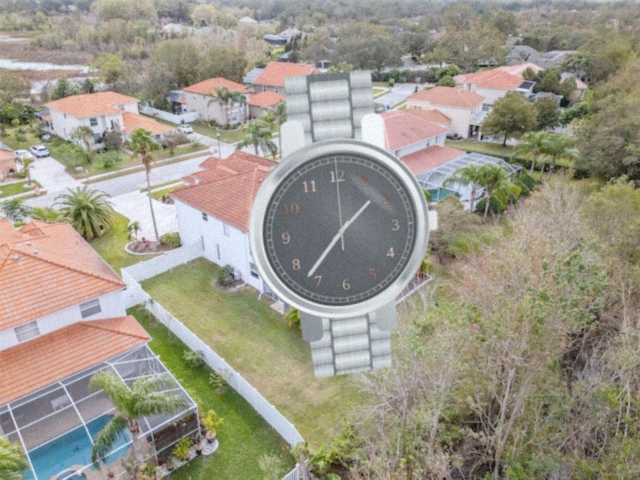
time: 1:37:00
